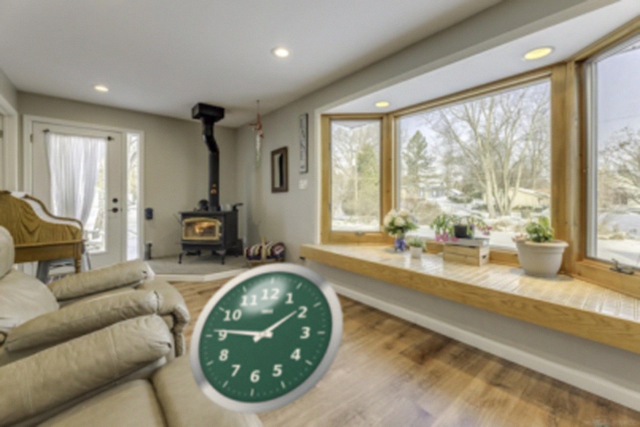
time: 1:46
